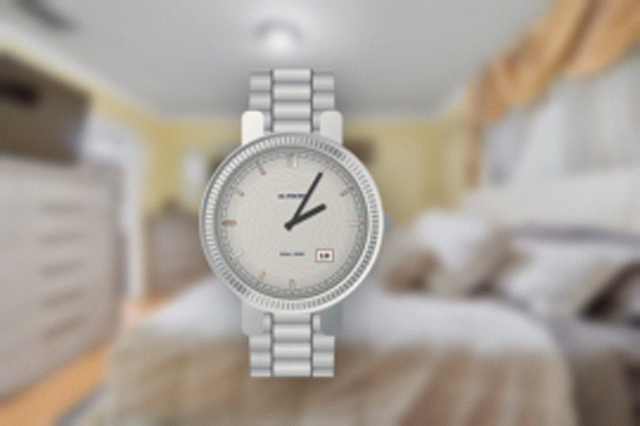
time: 2:05
